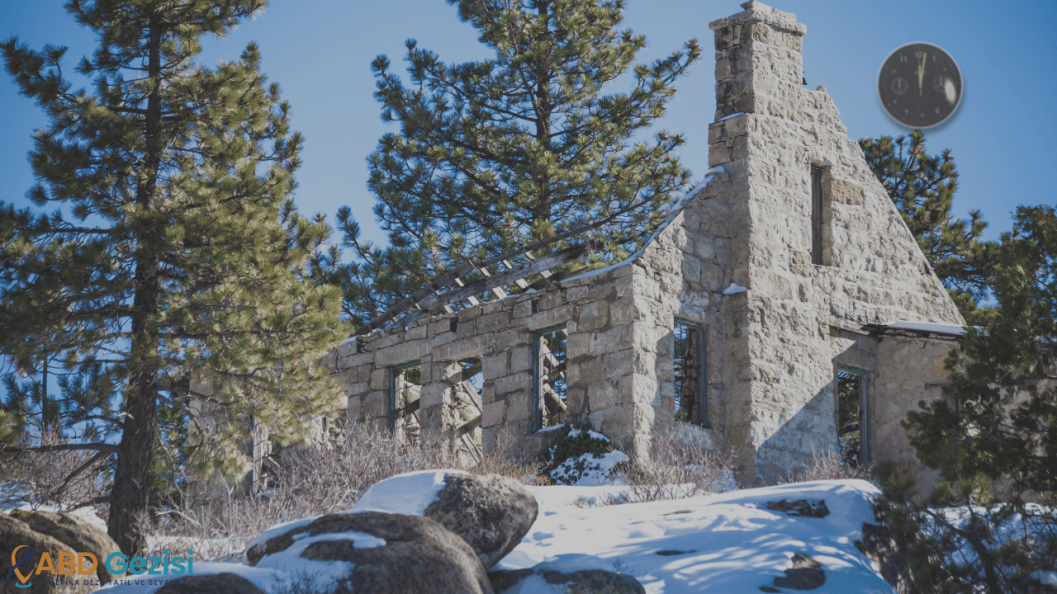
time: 12:02
